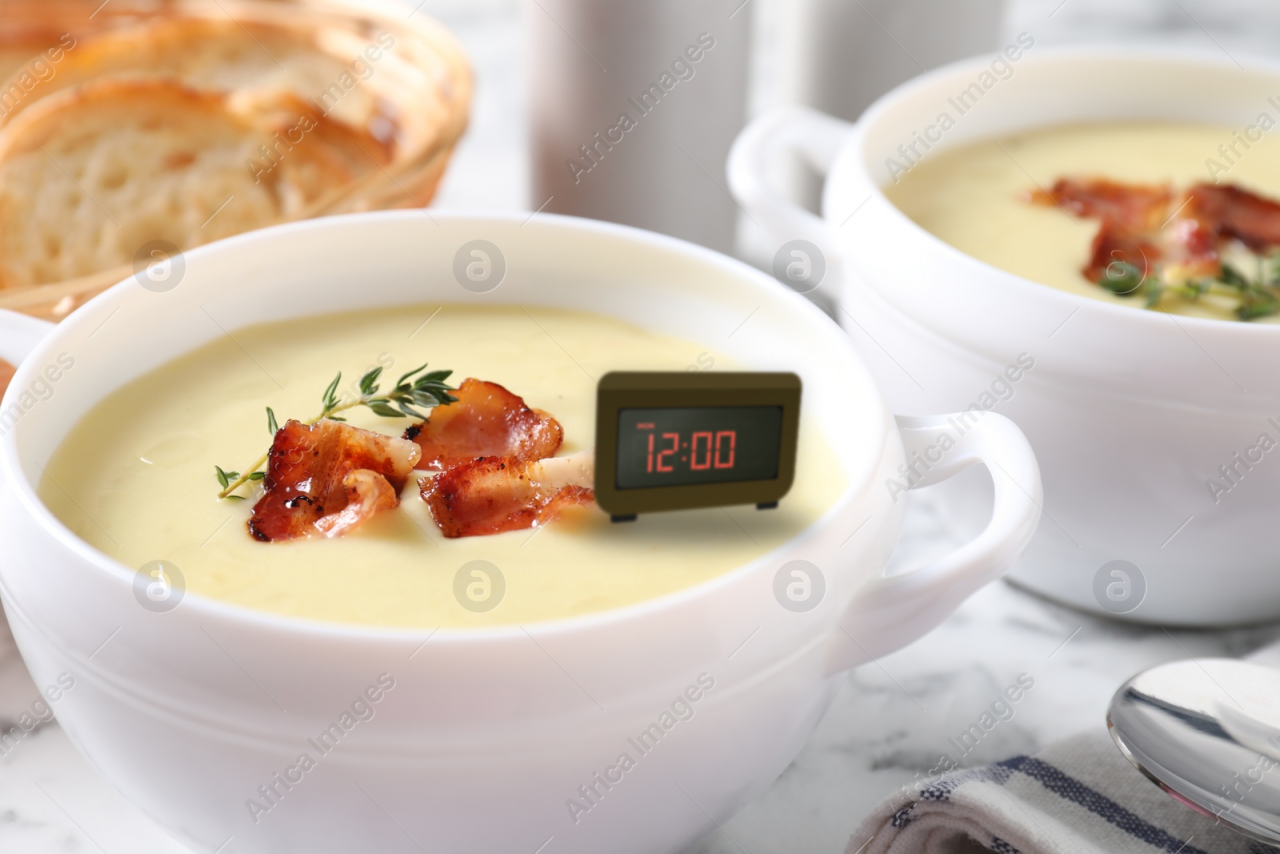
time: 12:00
